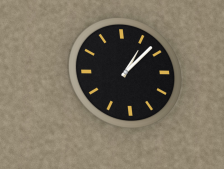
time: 1:08
